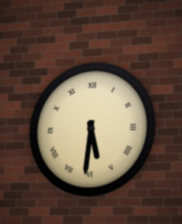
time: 5:31
